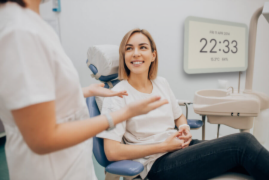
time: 22:33
